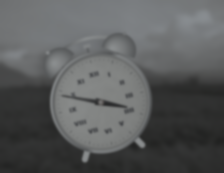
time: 3:49
